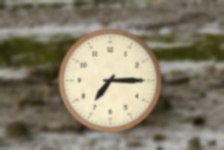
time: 7:15
